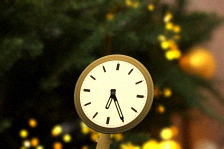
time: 6:25
